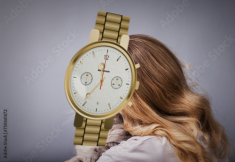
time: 11:36
